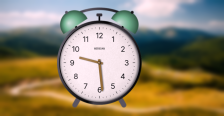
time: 9:29
